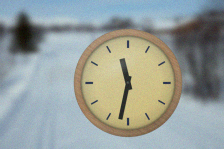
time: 11:32
